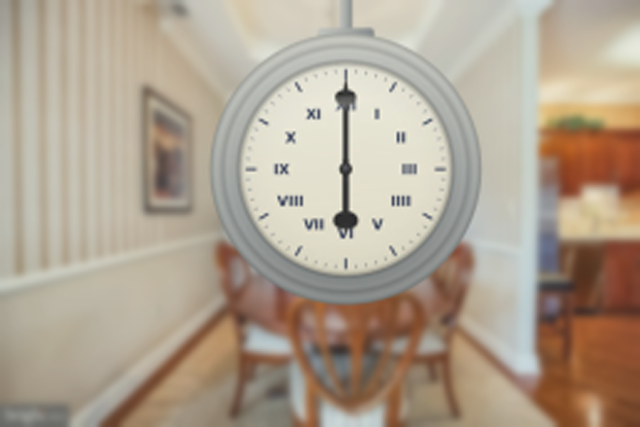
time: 6:00
